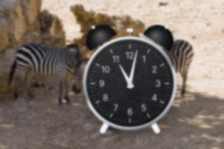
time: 11:02
